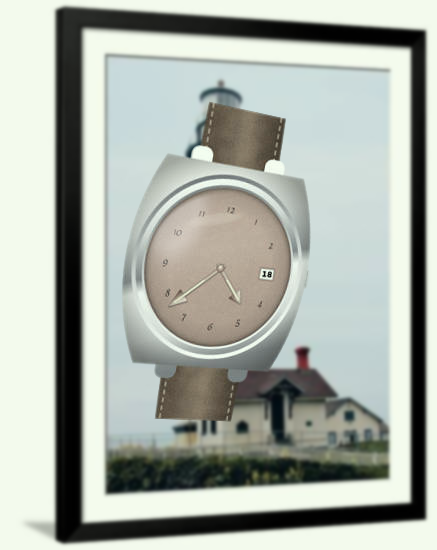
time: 4:38
